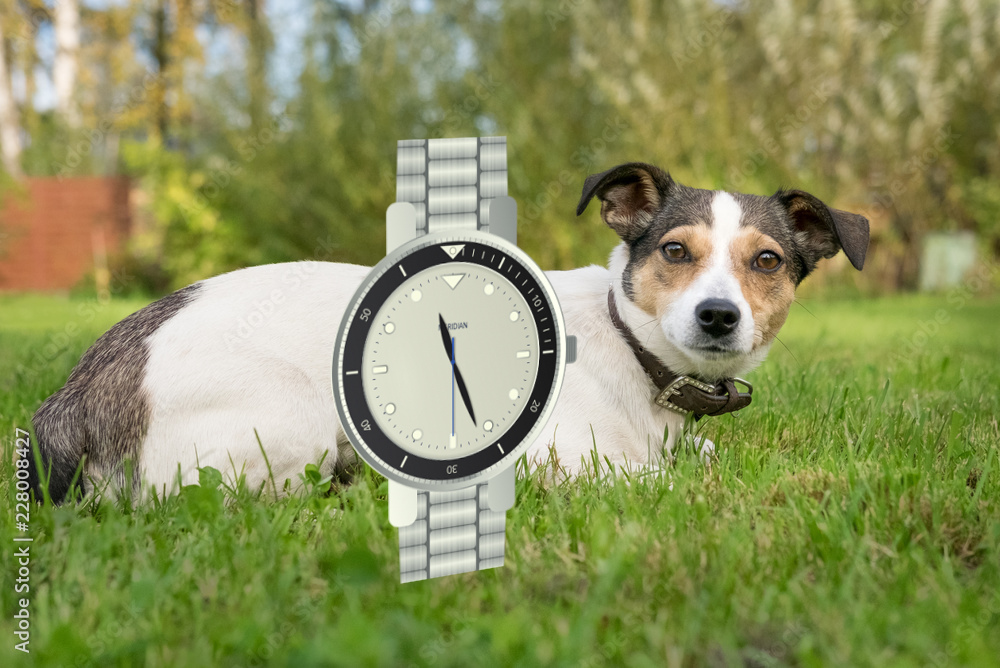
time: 11:26:30
